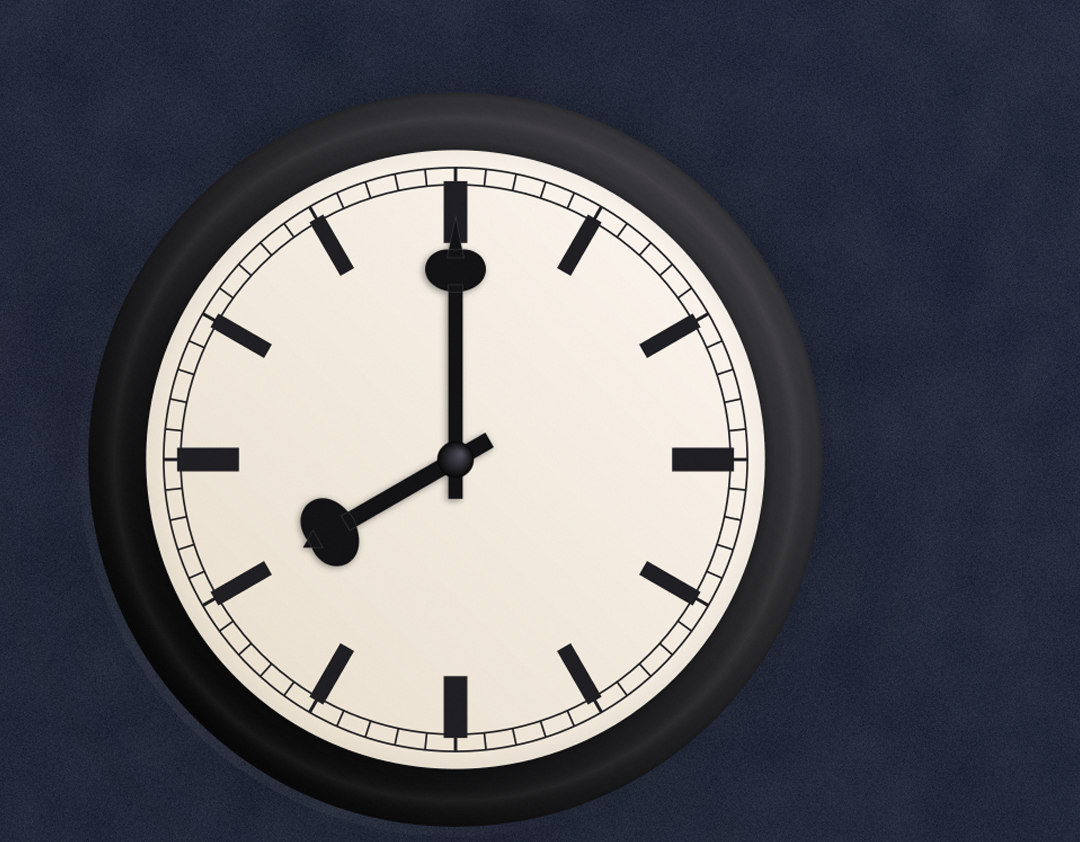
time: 8:00
